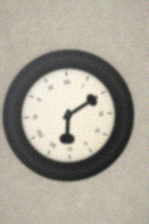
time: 6:10
